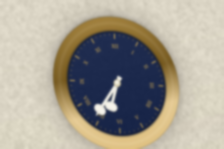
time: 6:36
